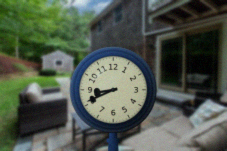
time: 8:41
